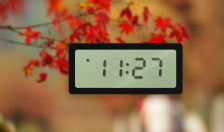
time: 11:27
